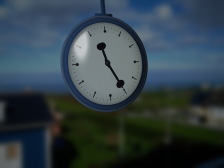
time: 11:25
